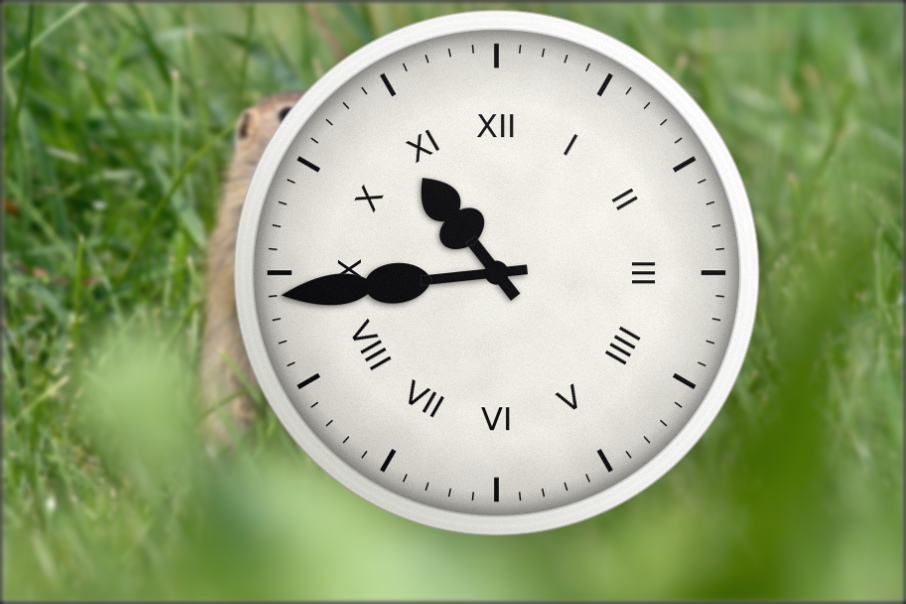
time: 10:44
